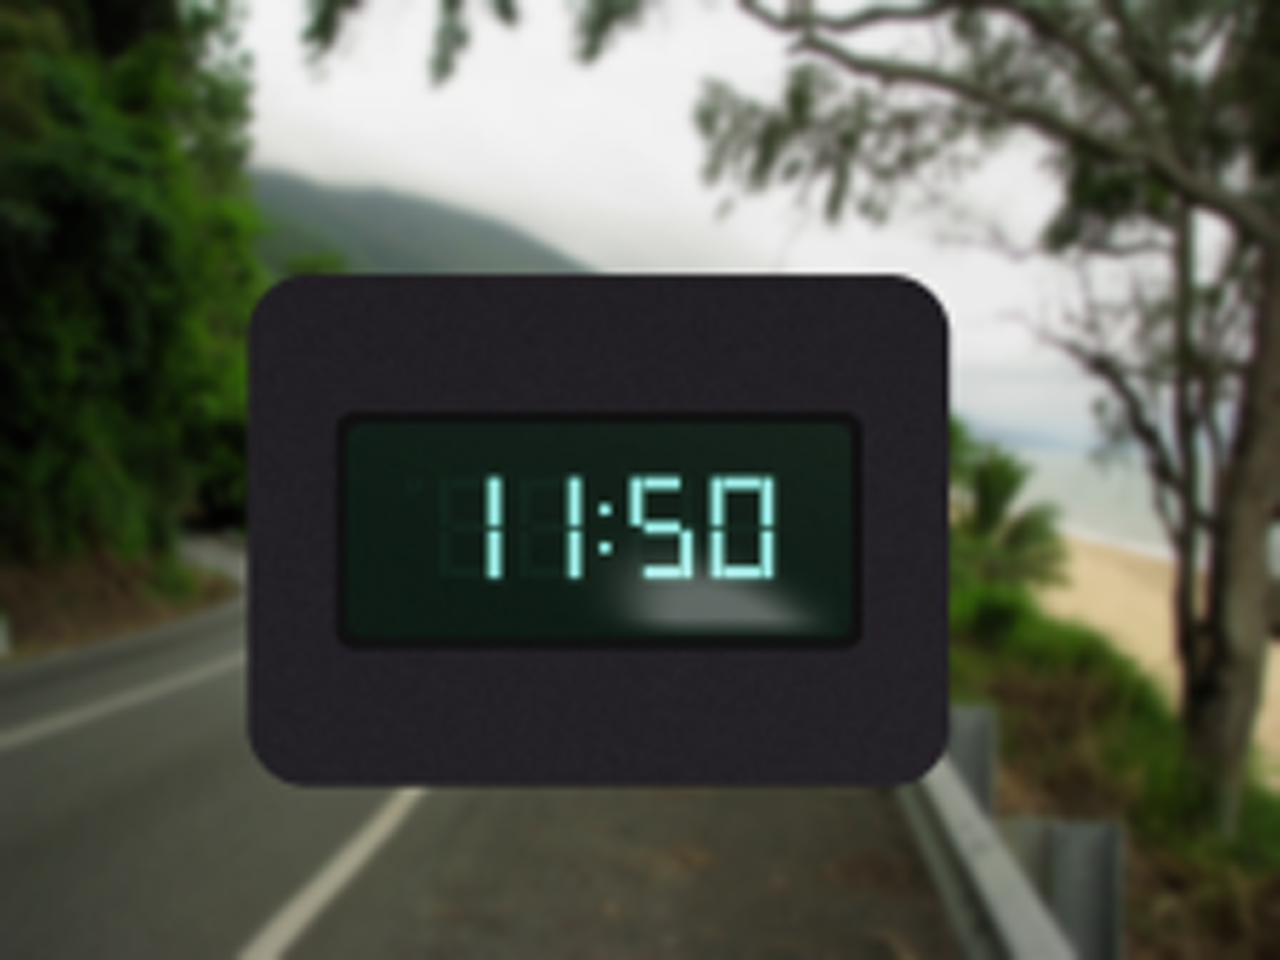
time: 11:50
